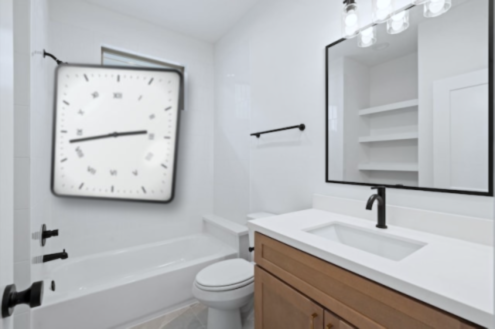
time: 2:43
